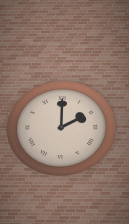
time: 2:00
